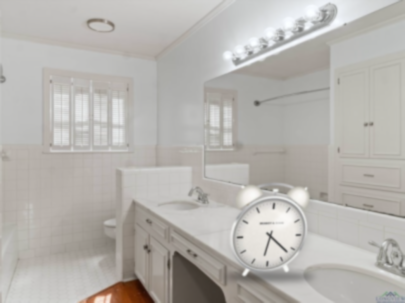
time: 6:22
